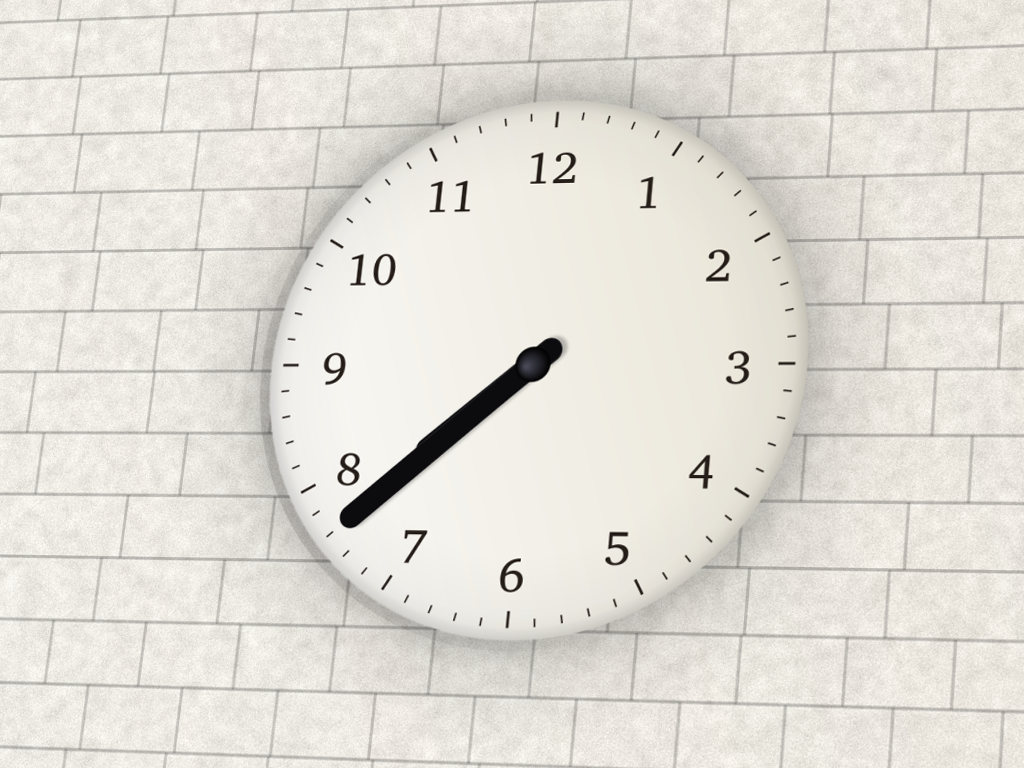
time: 7:38
